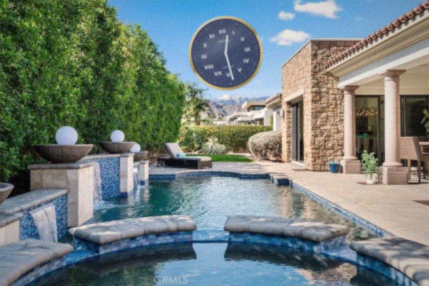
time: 12:29
